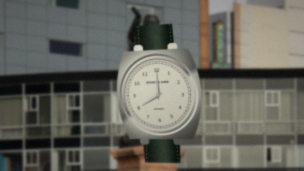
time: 8:00
